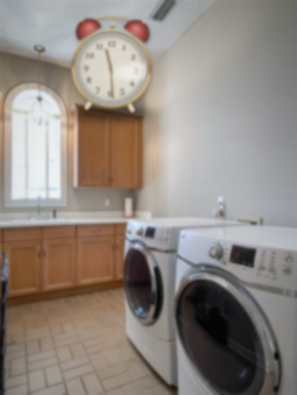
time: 11:29
